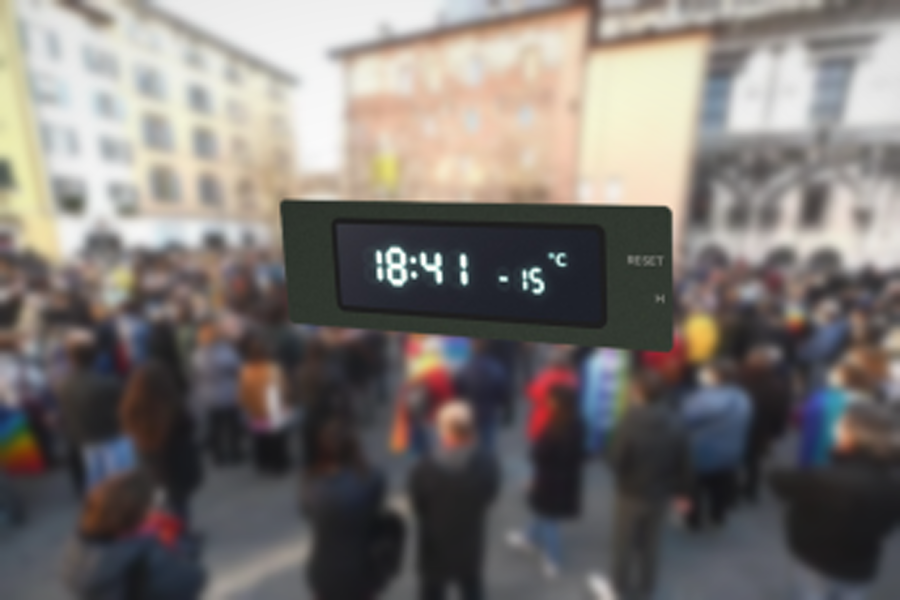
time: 18:41
